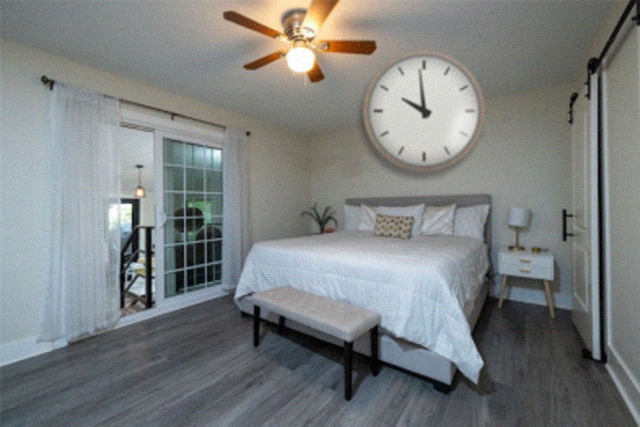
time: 9:59
